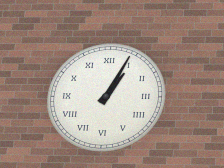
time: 1:04
